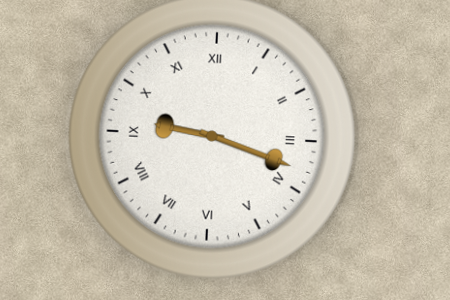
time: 9:18
